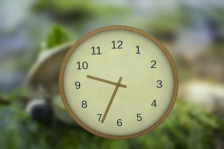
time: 9:34
